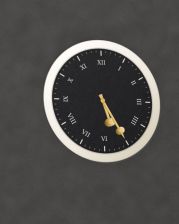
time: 5:25
